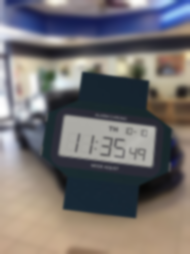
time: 11:35:49
